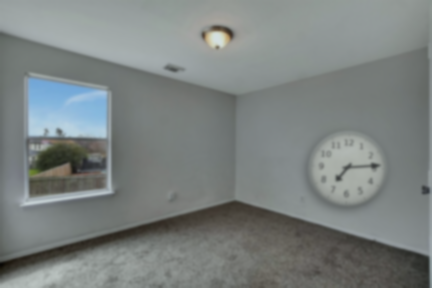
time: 7:14
